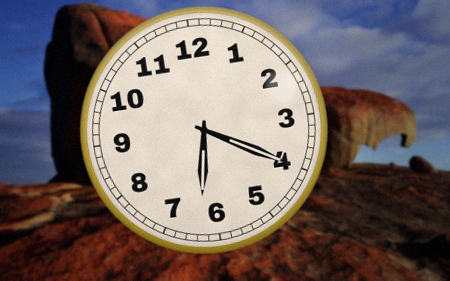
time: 6:20
